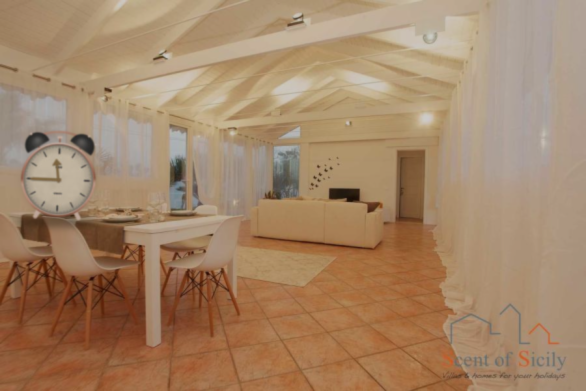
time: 11:45
